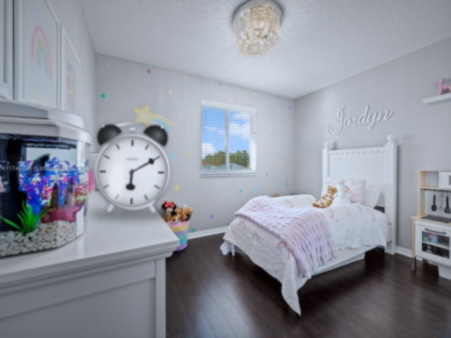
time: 6:10
